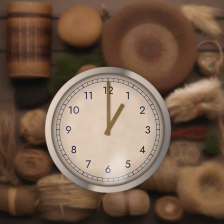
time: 1:00
